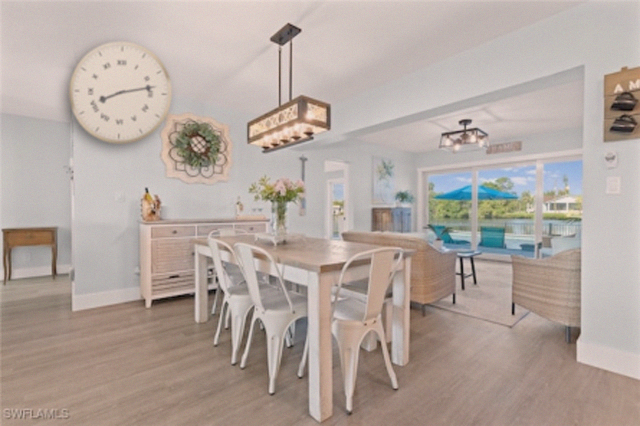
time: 8:13
